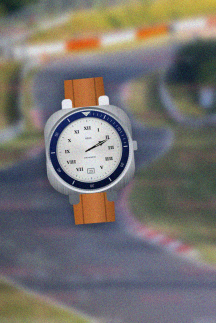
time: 2:11
